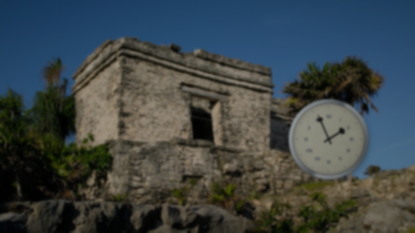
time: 1:56
